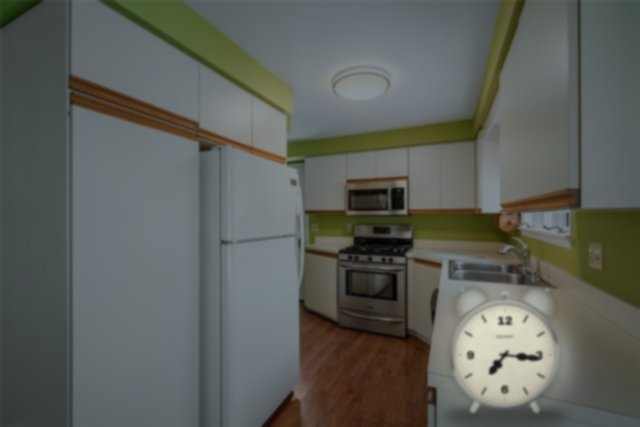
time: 7:16
